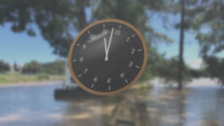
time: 10:58
